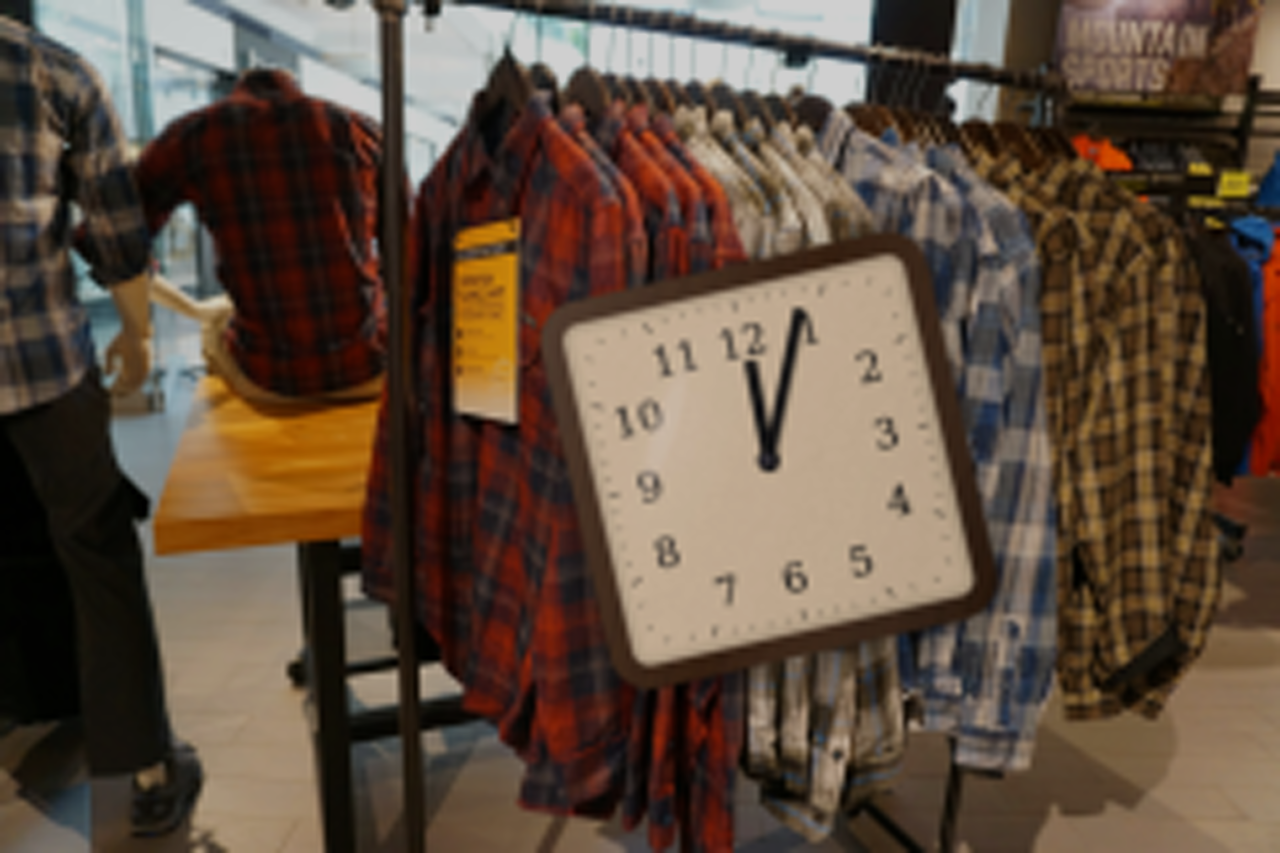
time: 12:04
